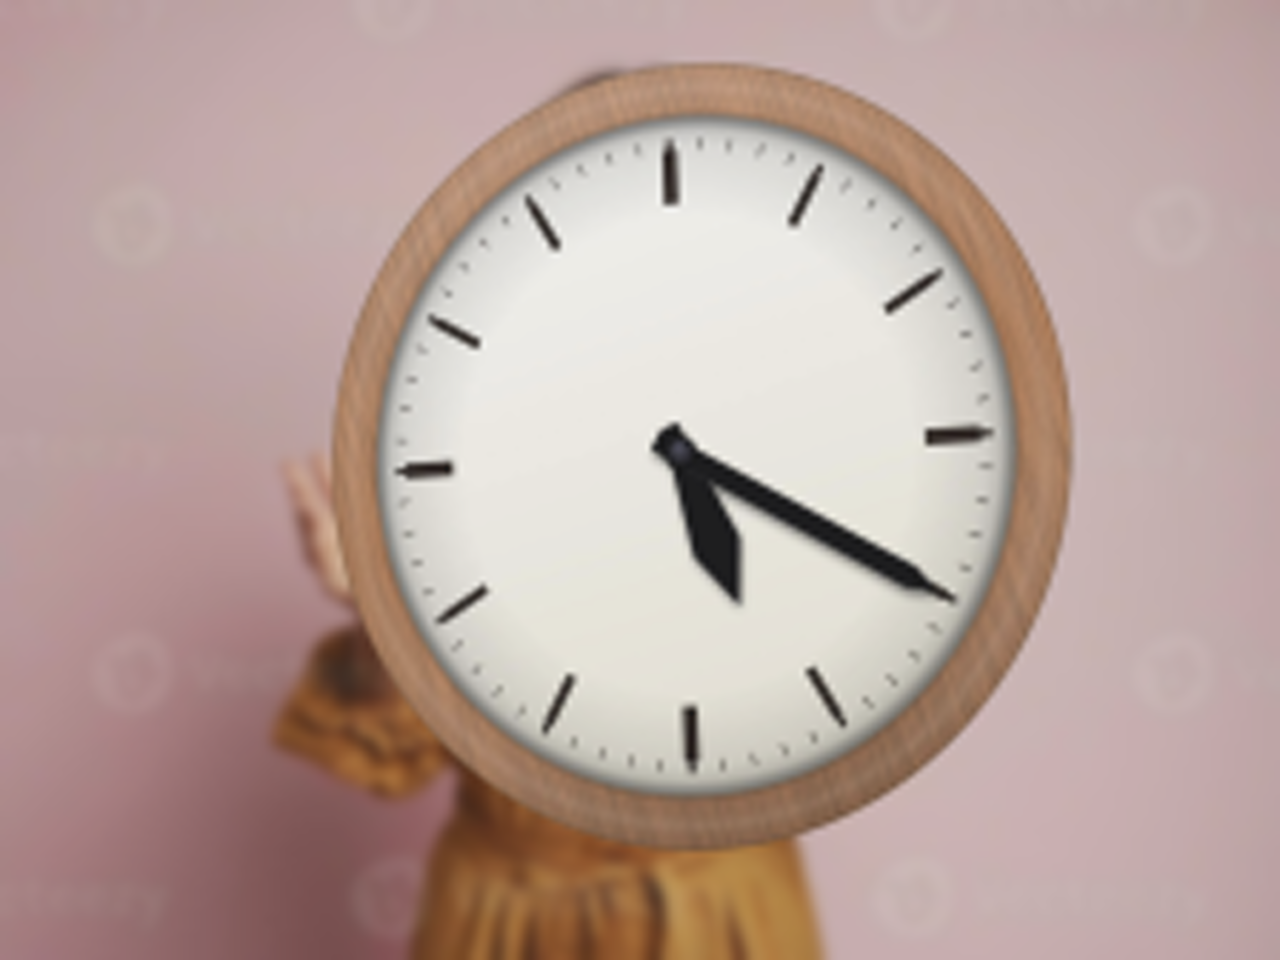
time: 5:20
